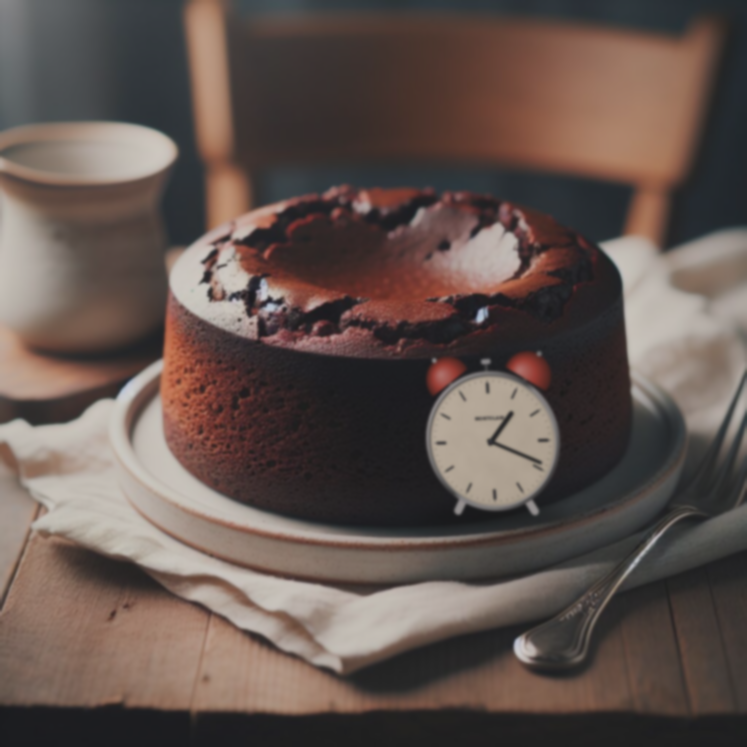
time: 1:19
